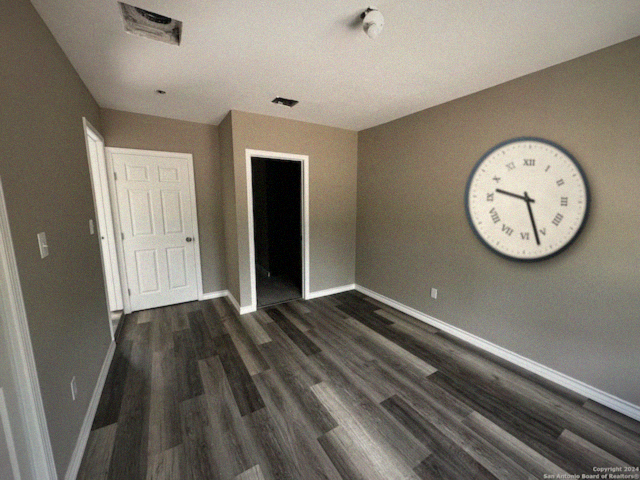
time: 9:27
